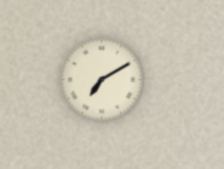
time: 7:10
